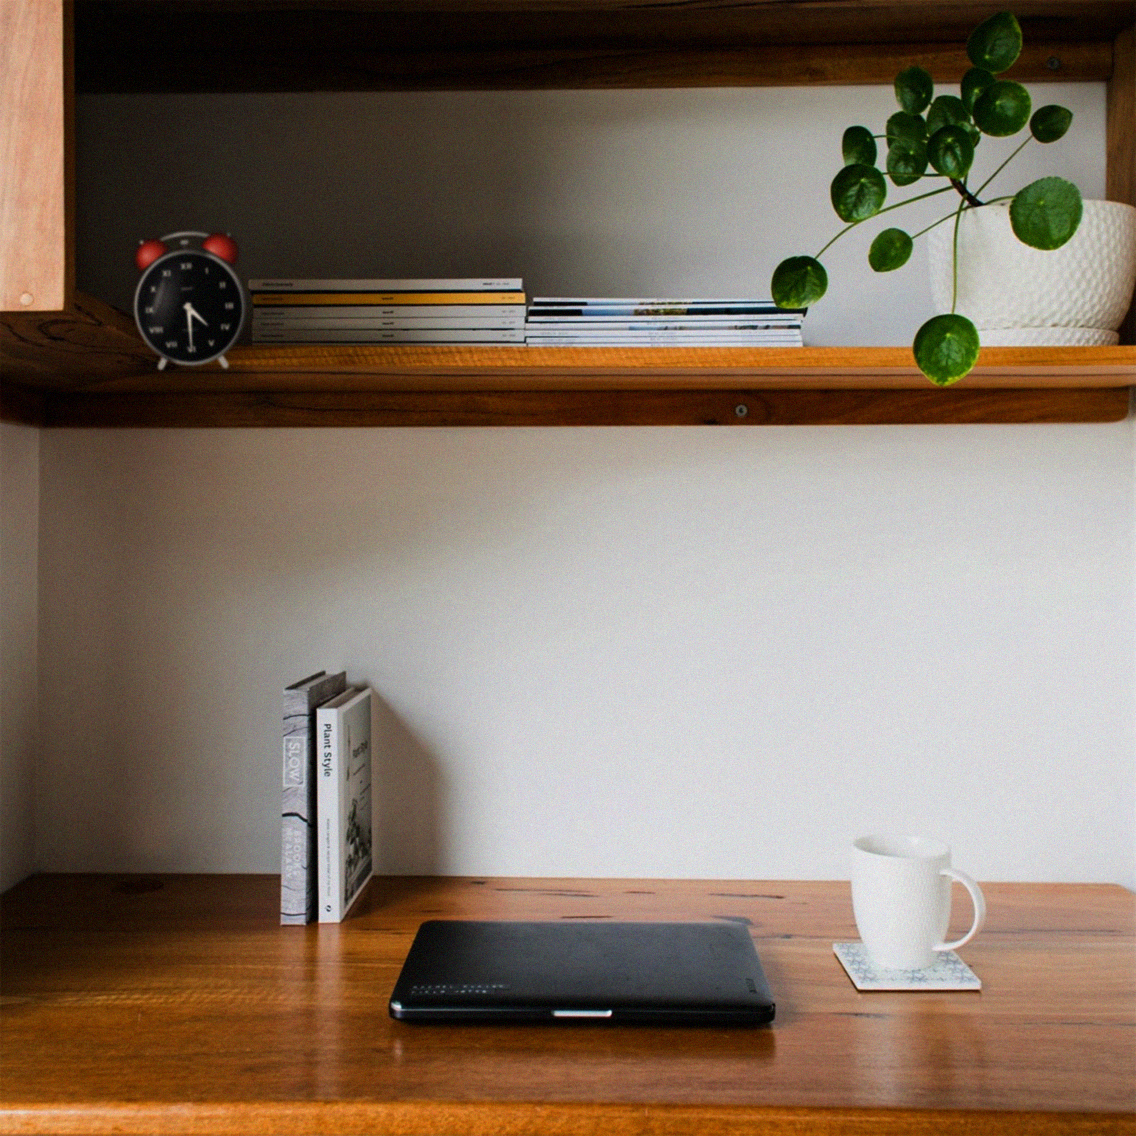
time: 4:30
